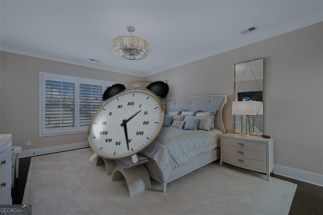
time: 1:26
